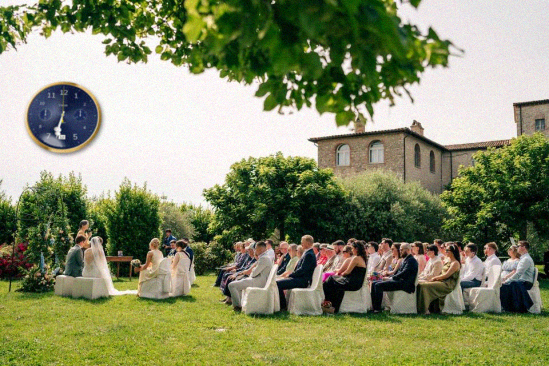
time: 6:32
